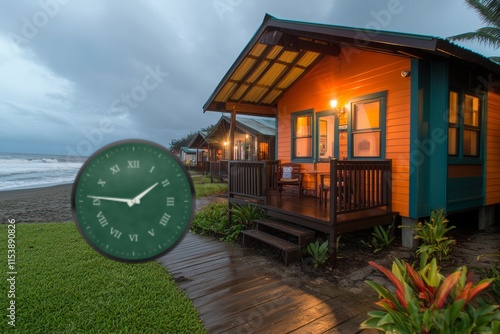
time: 1:46
